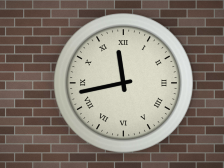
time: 11:43
